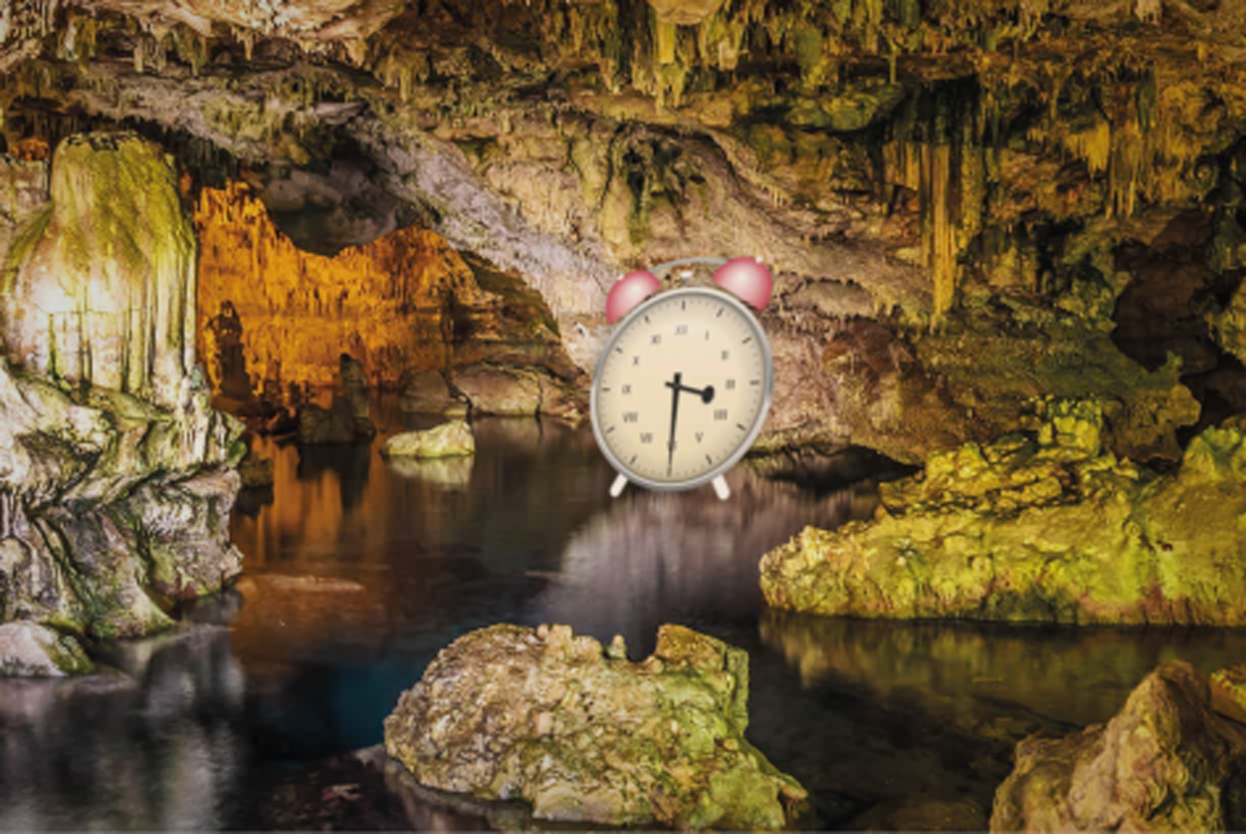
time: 3:30
